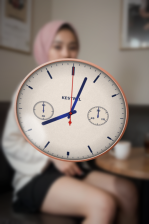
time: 8:03
